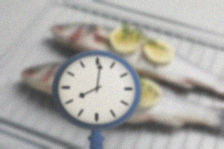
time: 8:01
